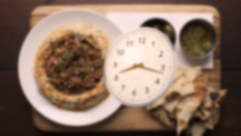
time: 8:17
